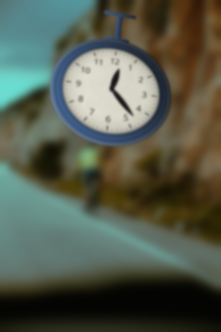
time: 12:23
